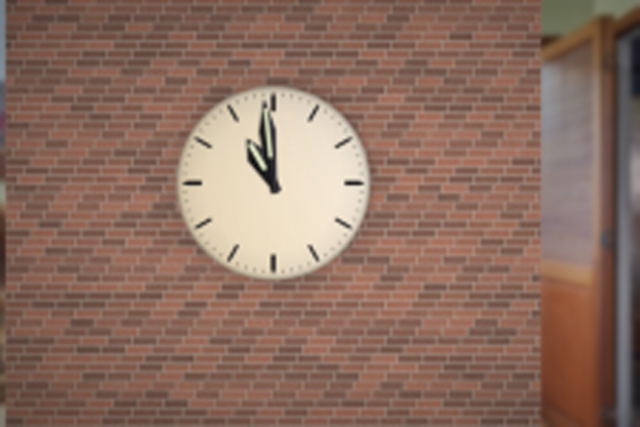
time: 10:59
